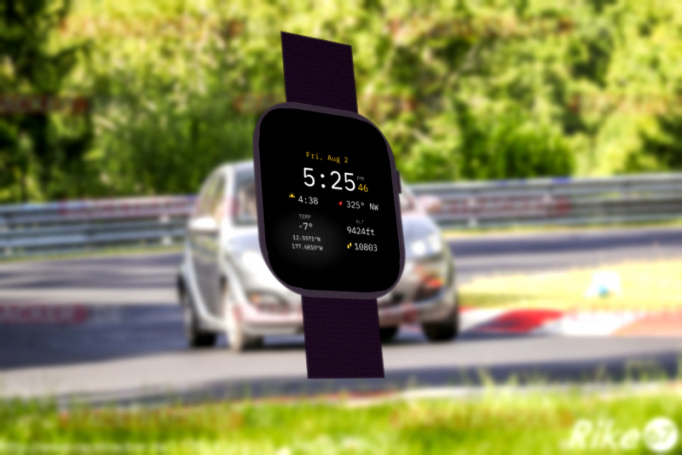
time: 5:25:46
